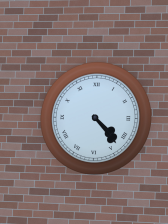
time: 4:23
